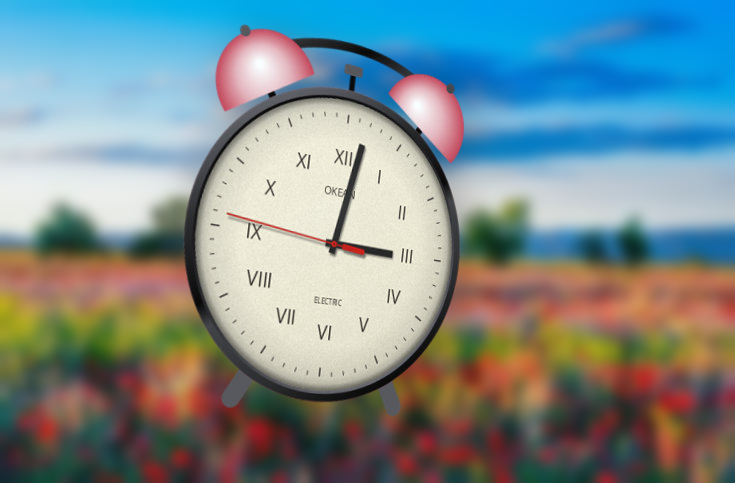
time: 3:01:46
